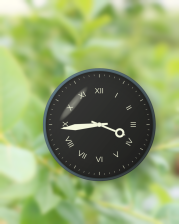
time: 3:44
